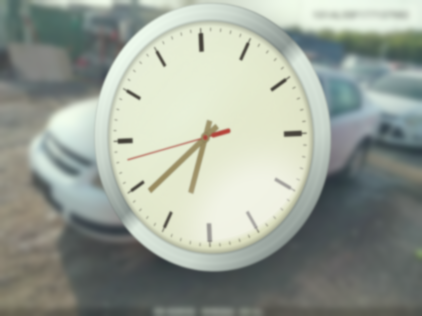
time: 6:38:43
